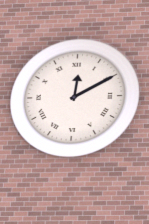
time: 12:10
